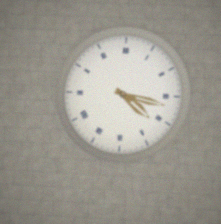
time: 4:17
